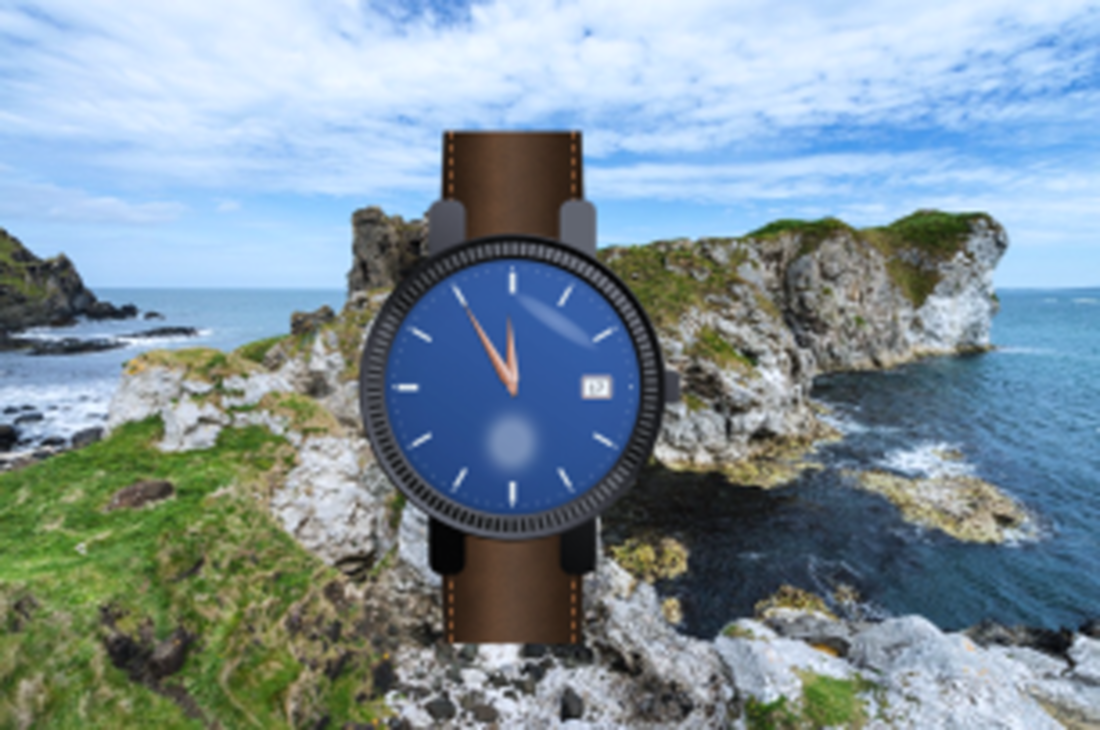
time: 11:55
